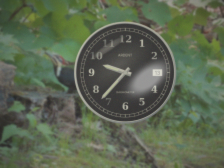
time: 9:37
